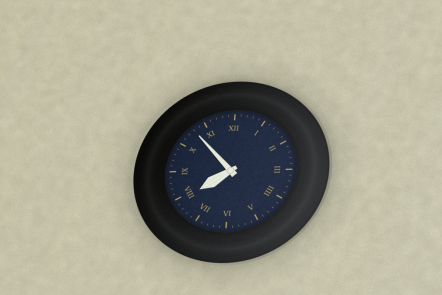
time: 7:53
